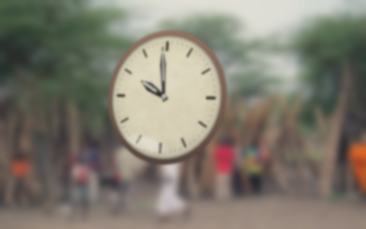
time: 9:59
